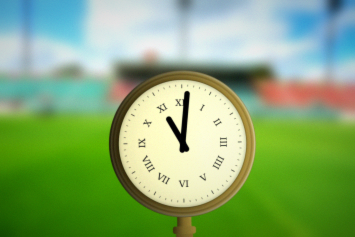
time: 11:01
